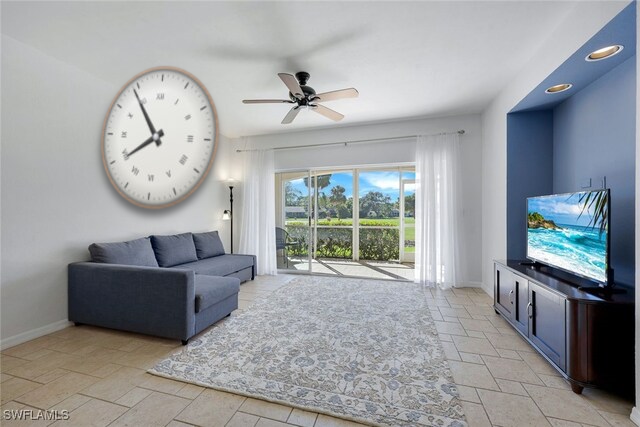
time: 7:54
